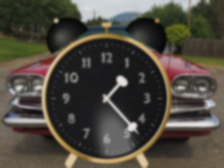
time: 1:23
